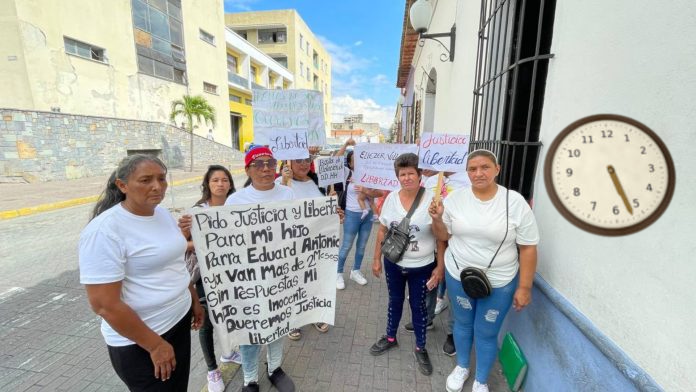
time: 5:27
